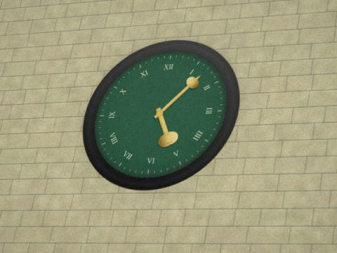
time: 5:07
